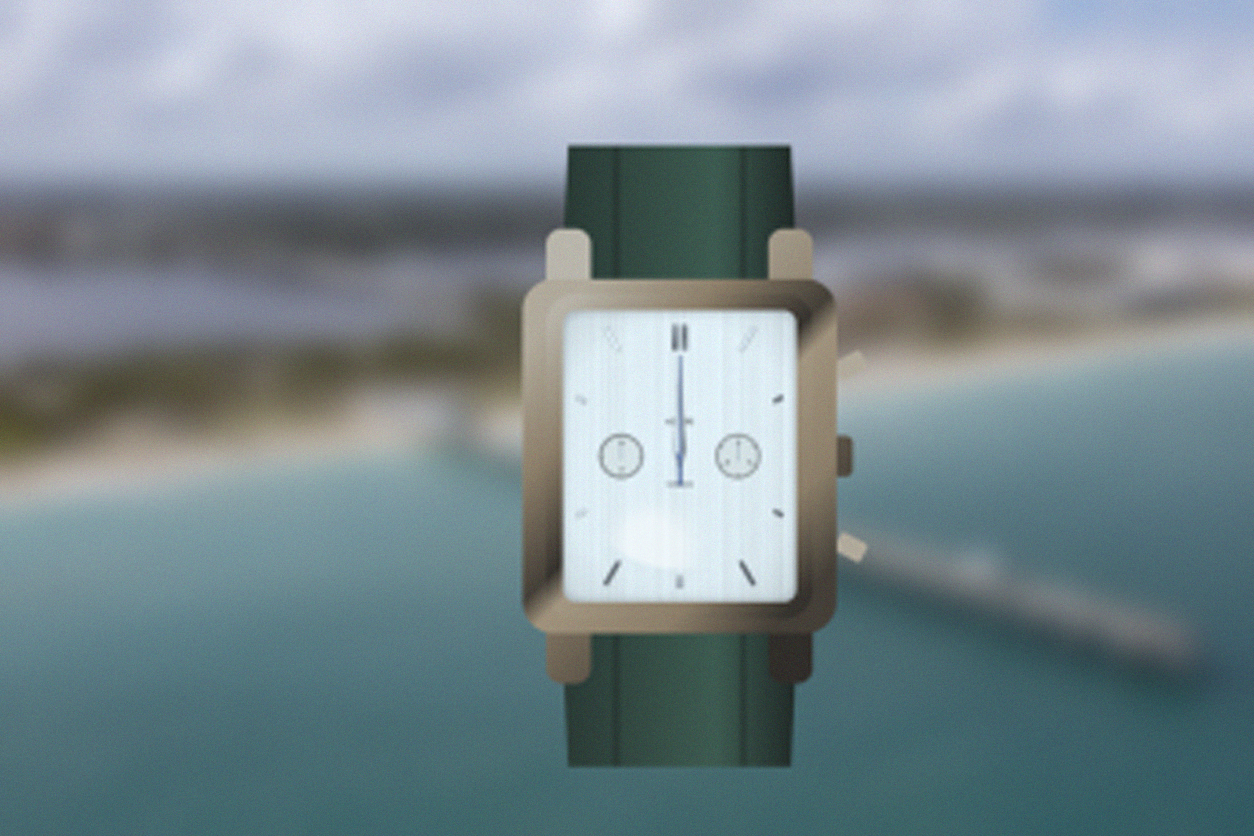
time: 12:00
